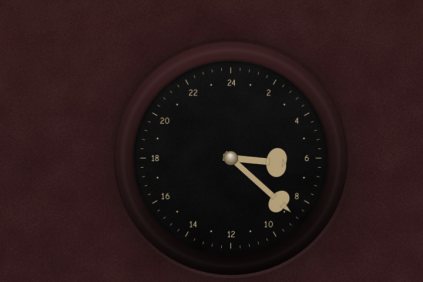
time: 6:22
